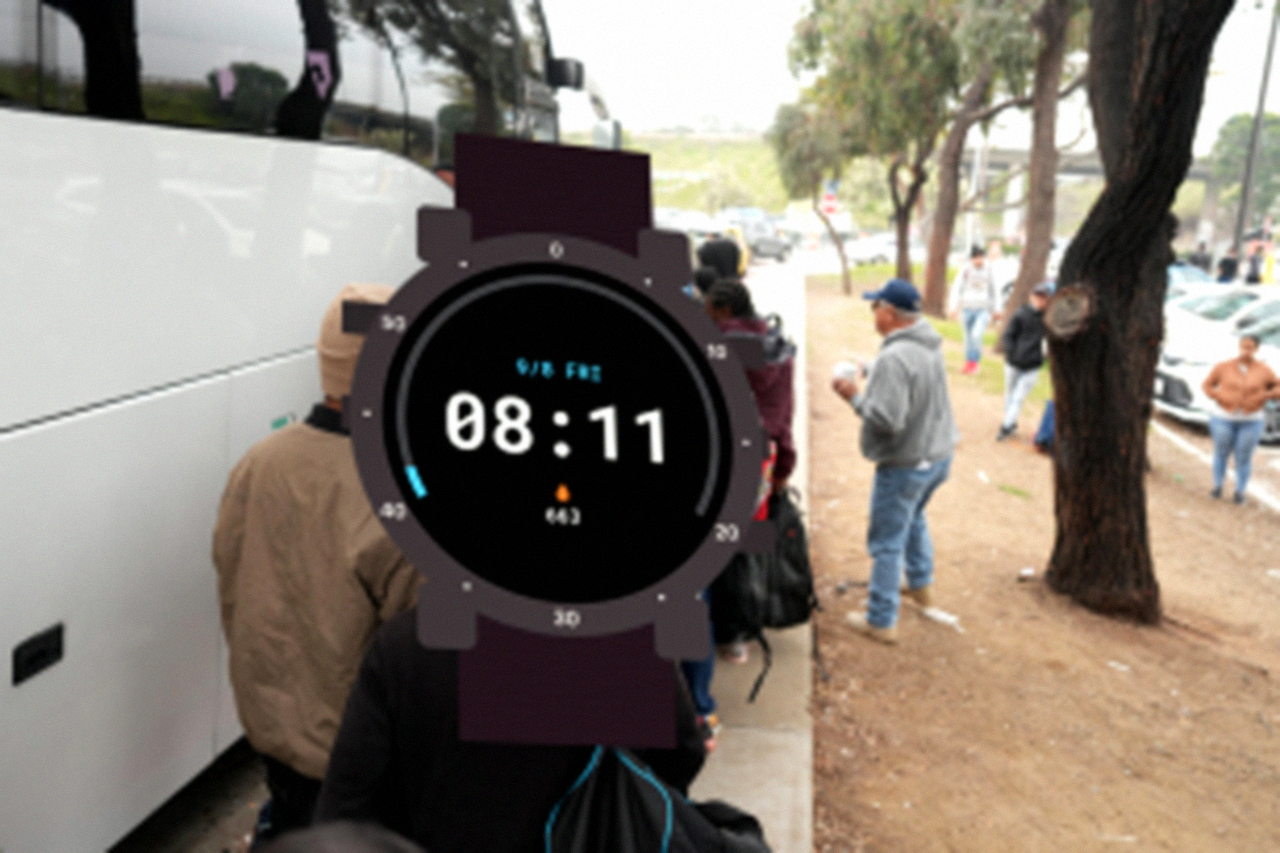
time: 8:11
